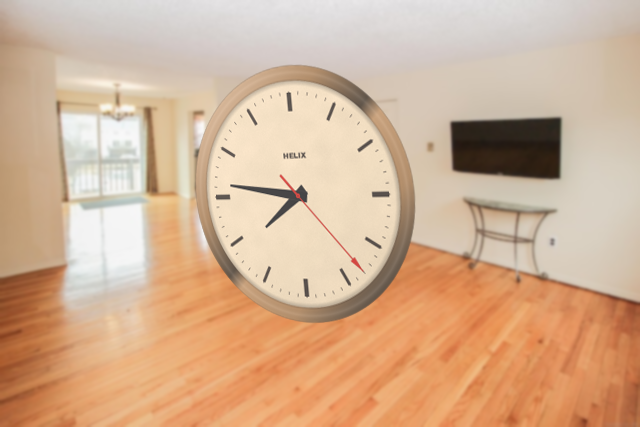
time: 7:46:23
